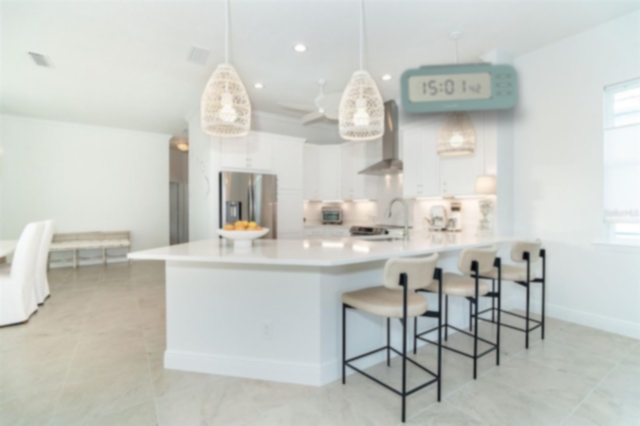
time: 15:01
